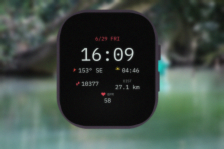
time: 16:09
